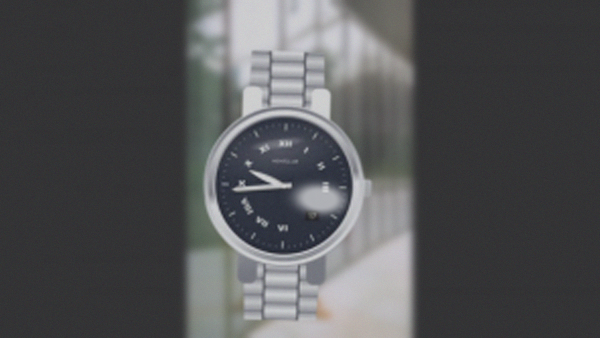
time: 9:44
